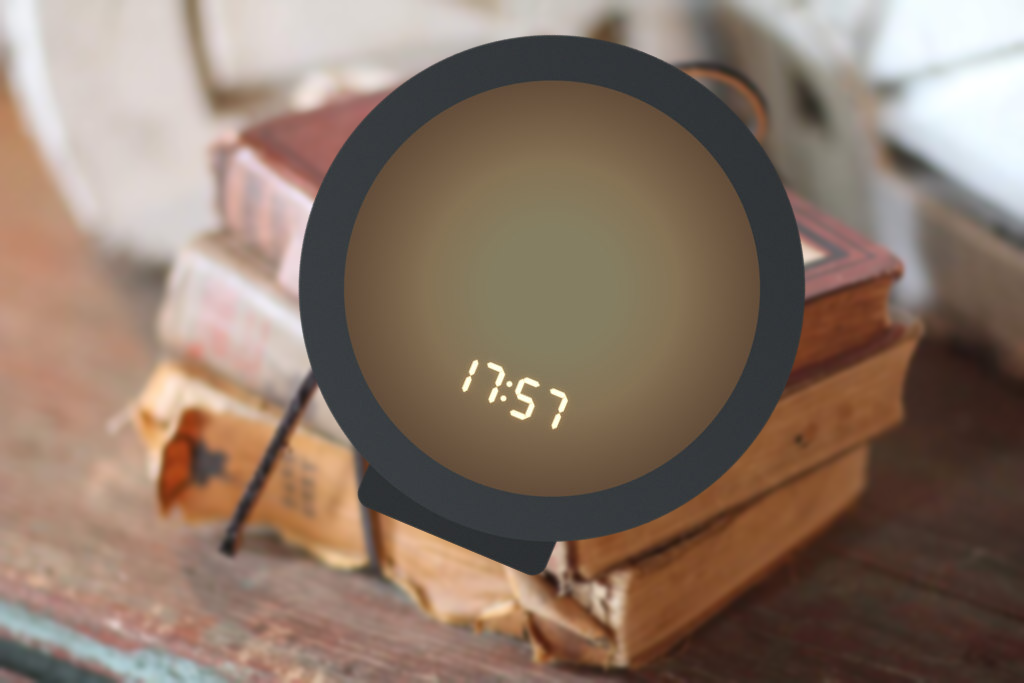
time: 17:57
